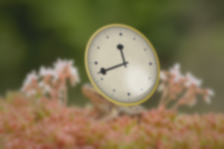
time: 11:42
